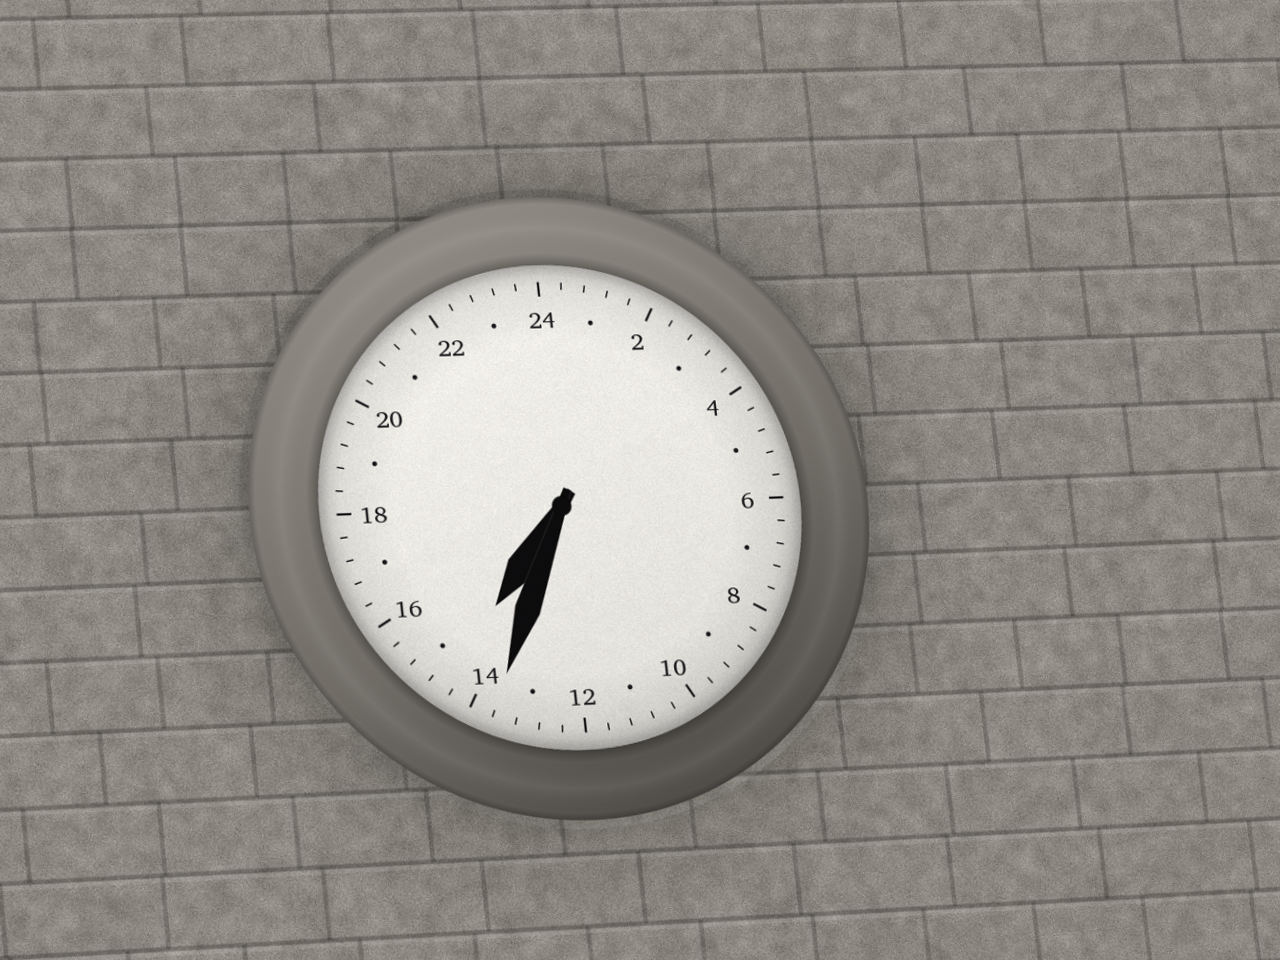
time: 14:34
